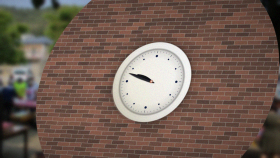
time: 9:48
